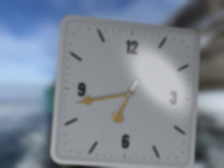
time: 6:42:35
